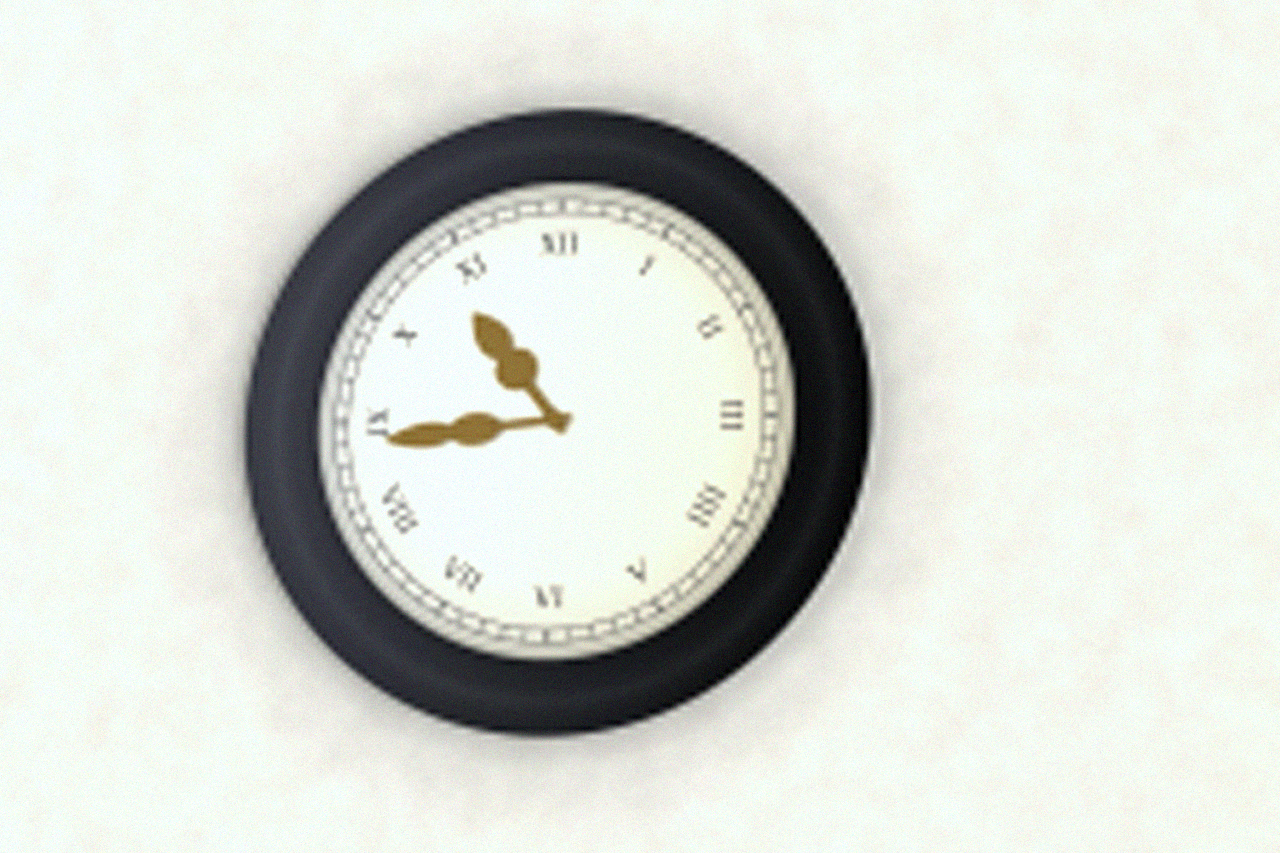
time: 10:44
